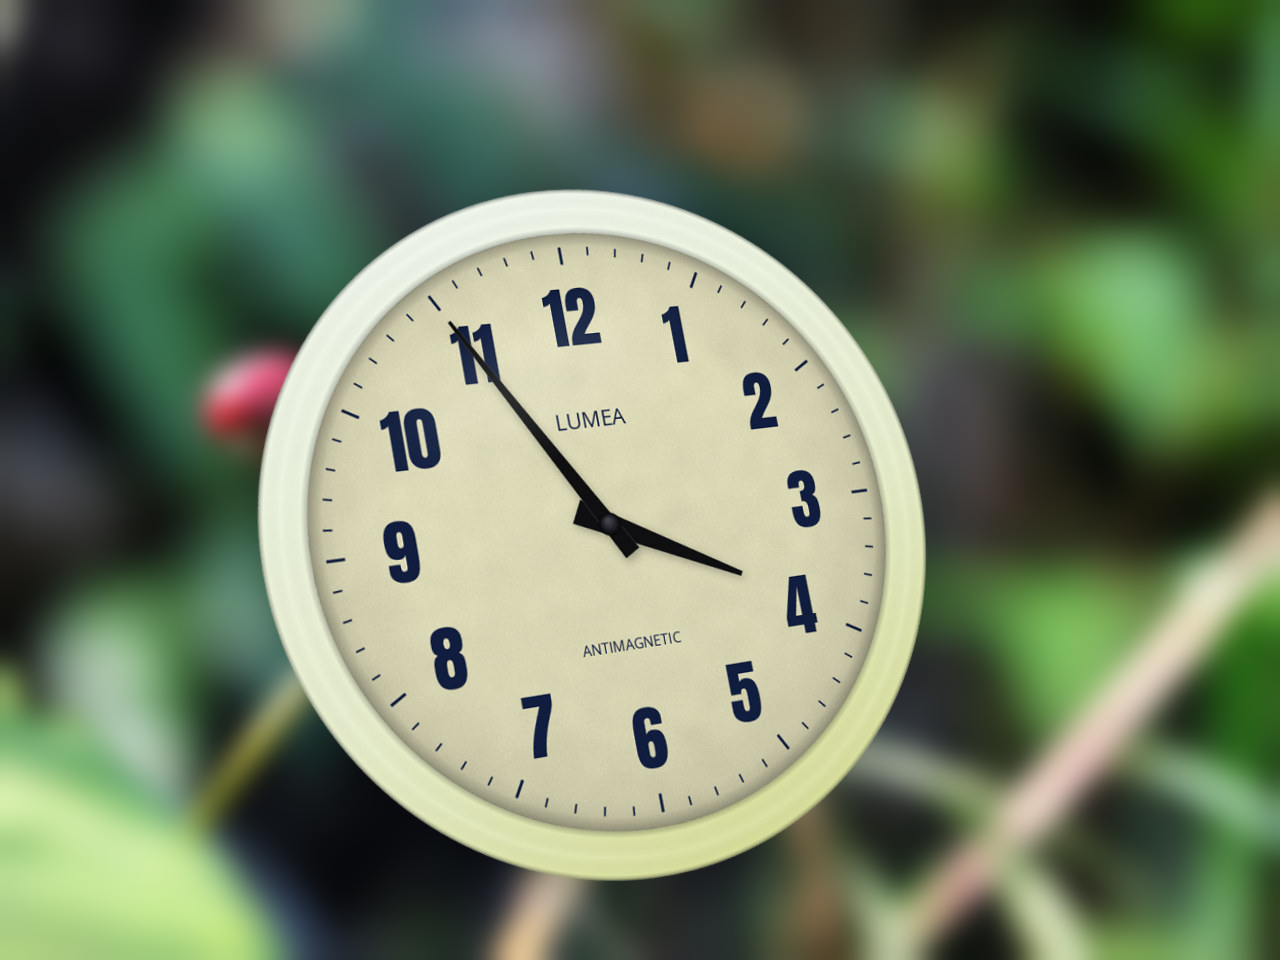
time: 3:55
